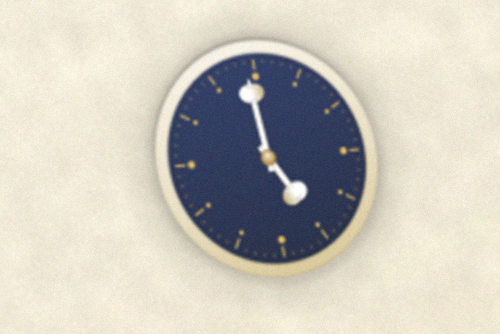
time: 4:59
